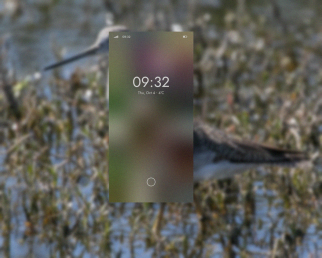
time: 9:32
